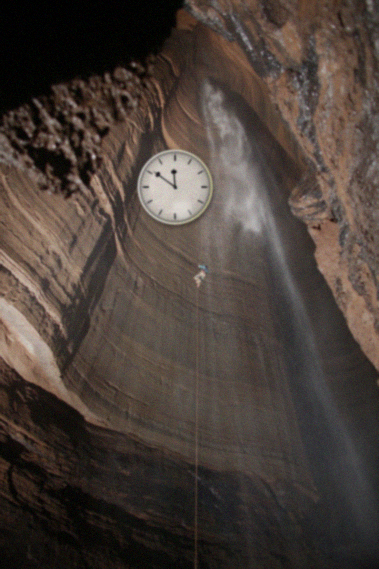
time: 11:51
